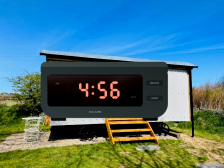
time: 4:56
